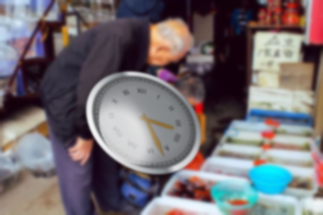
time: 3:27
